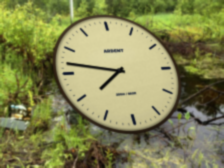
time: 7:47
